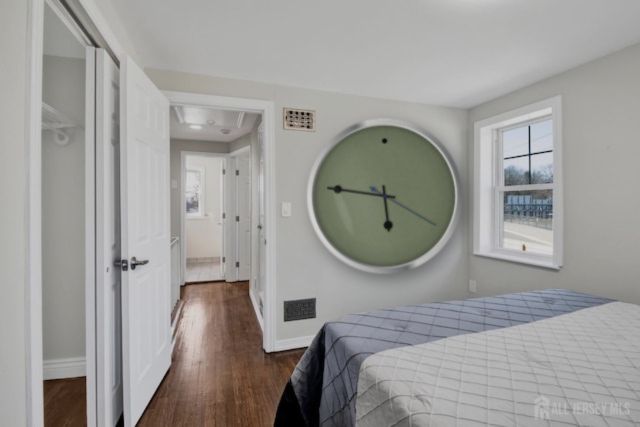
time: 5:46:20
